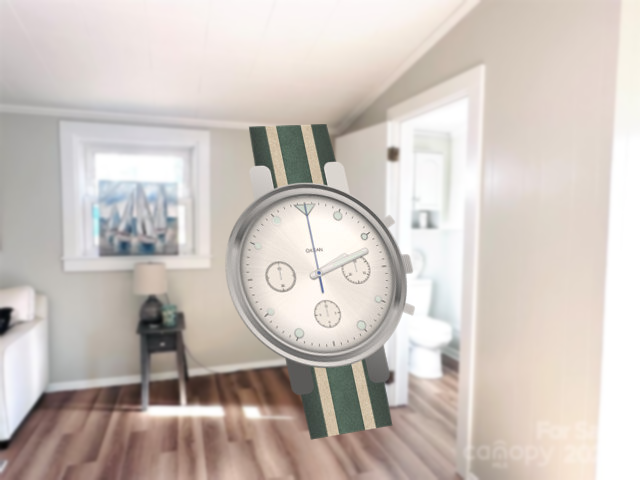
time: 2:12
